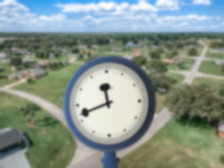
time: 11:42
